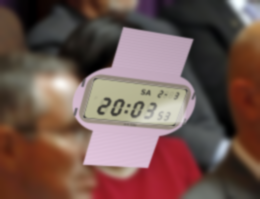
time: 20:03
